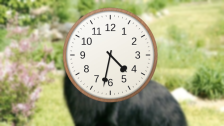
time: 4:32
